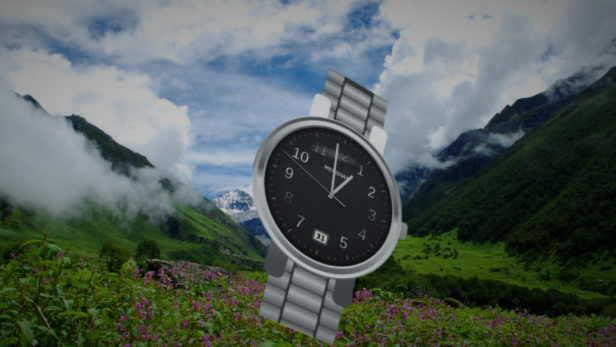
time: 12:58:48
